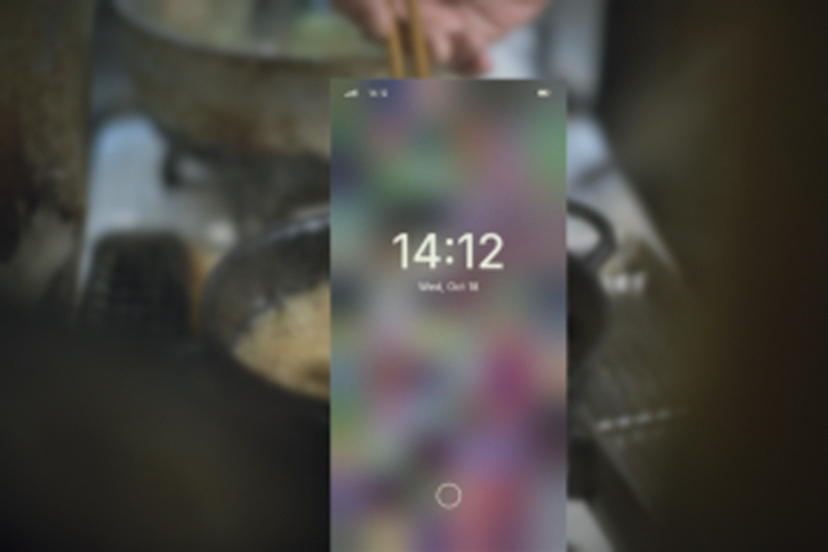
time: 14:12
